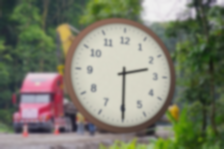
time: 2:30
